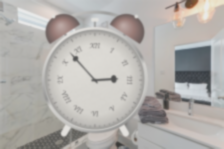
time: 2:53
